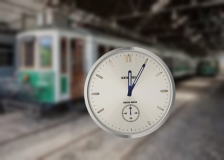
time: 12:05
